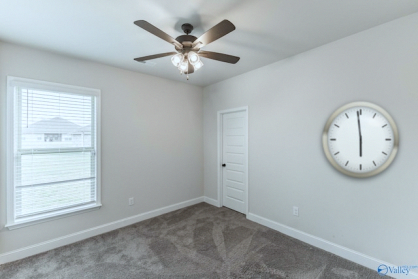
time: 5:59
